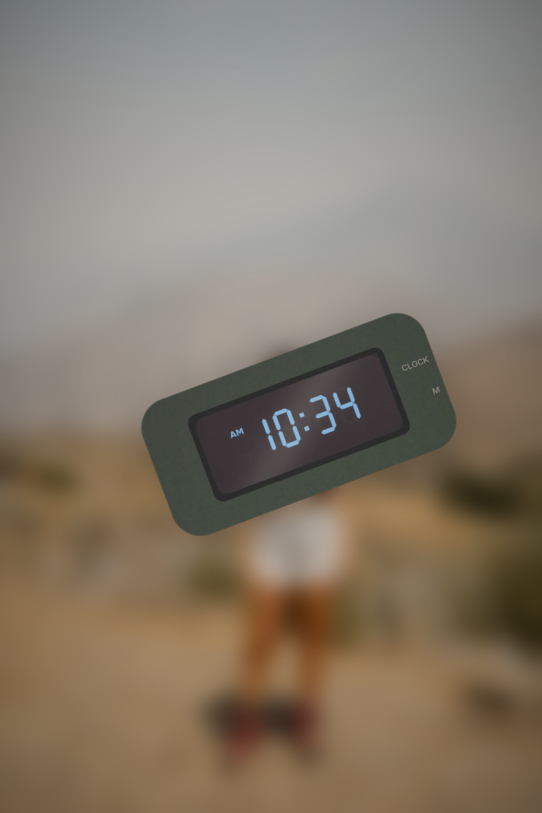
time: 10:34
